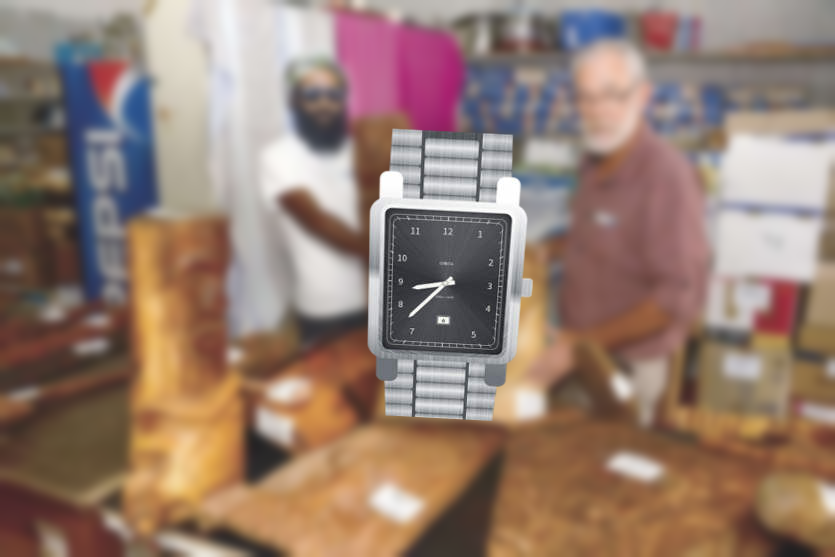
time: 8:37
